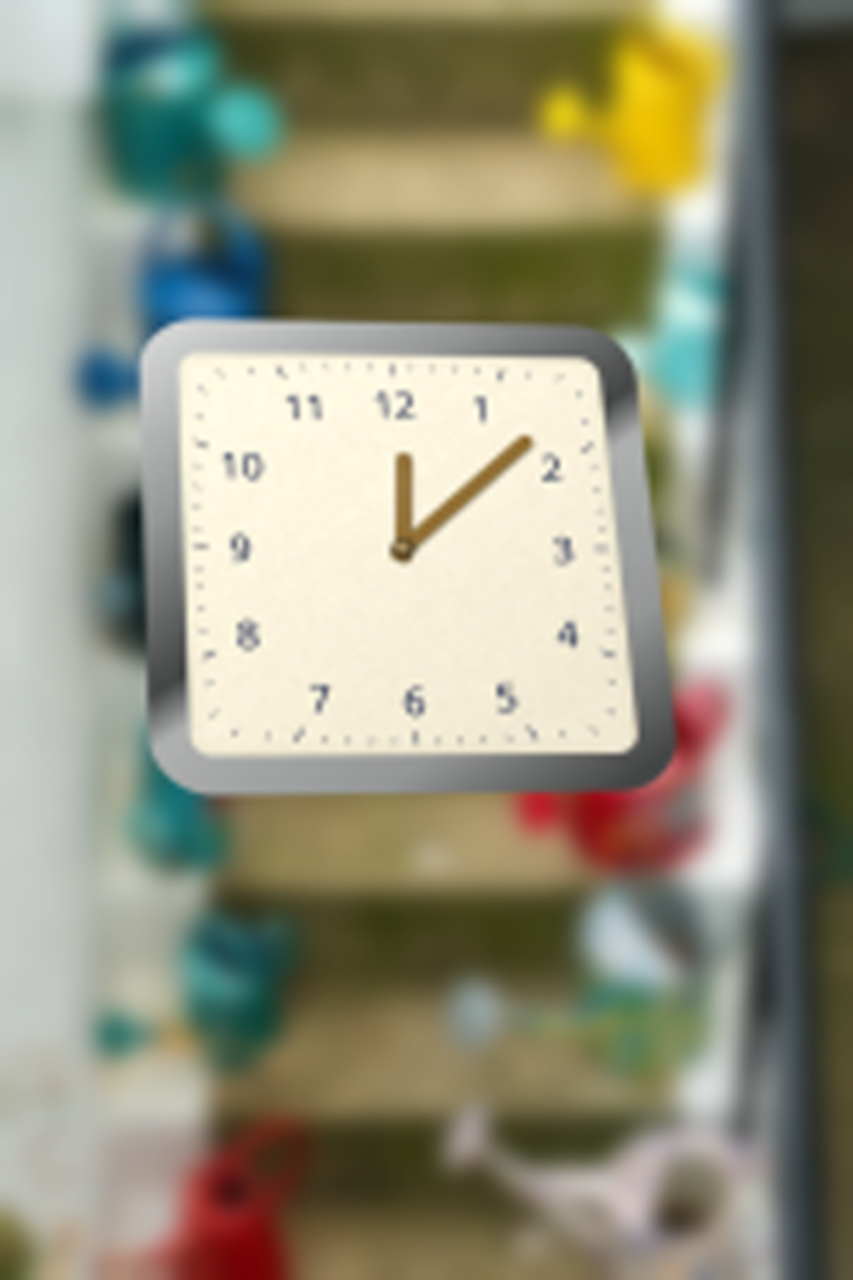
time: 12:08
